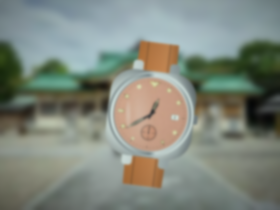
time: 12:39
